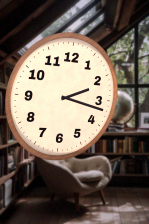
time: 2:17
